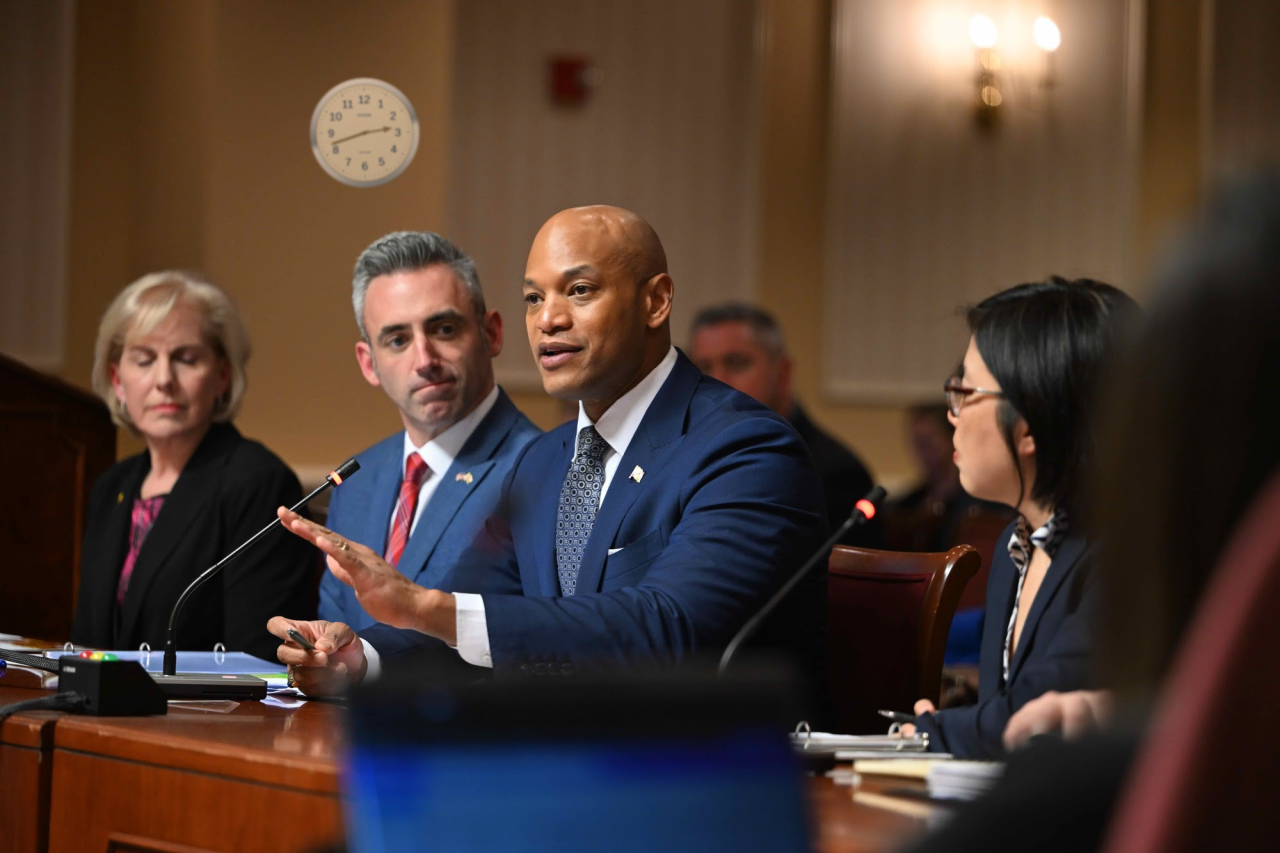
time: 2:42
